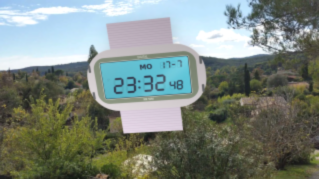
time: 23:32:48
